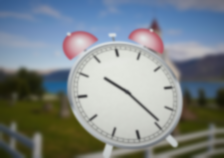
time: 10:24
